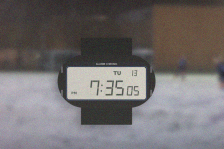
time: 7:35:05
